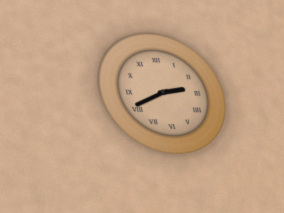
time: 2:41
